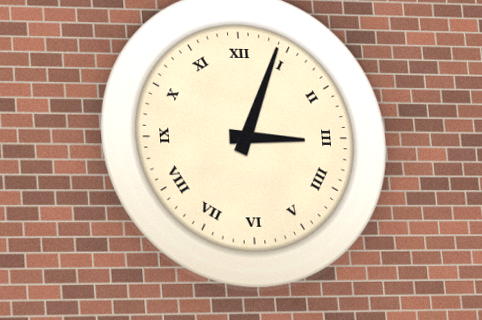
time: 3:04
